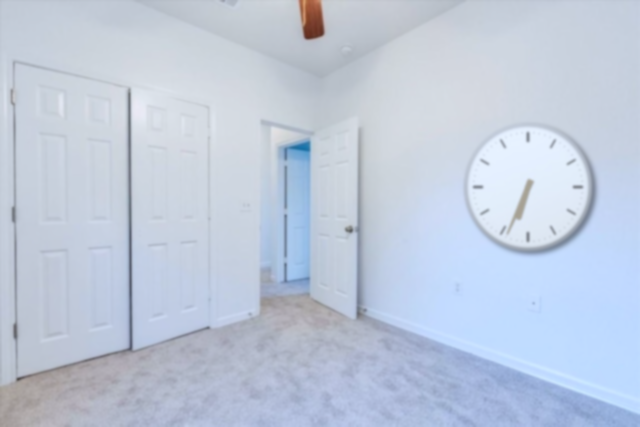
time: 6:34
